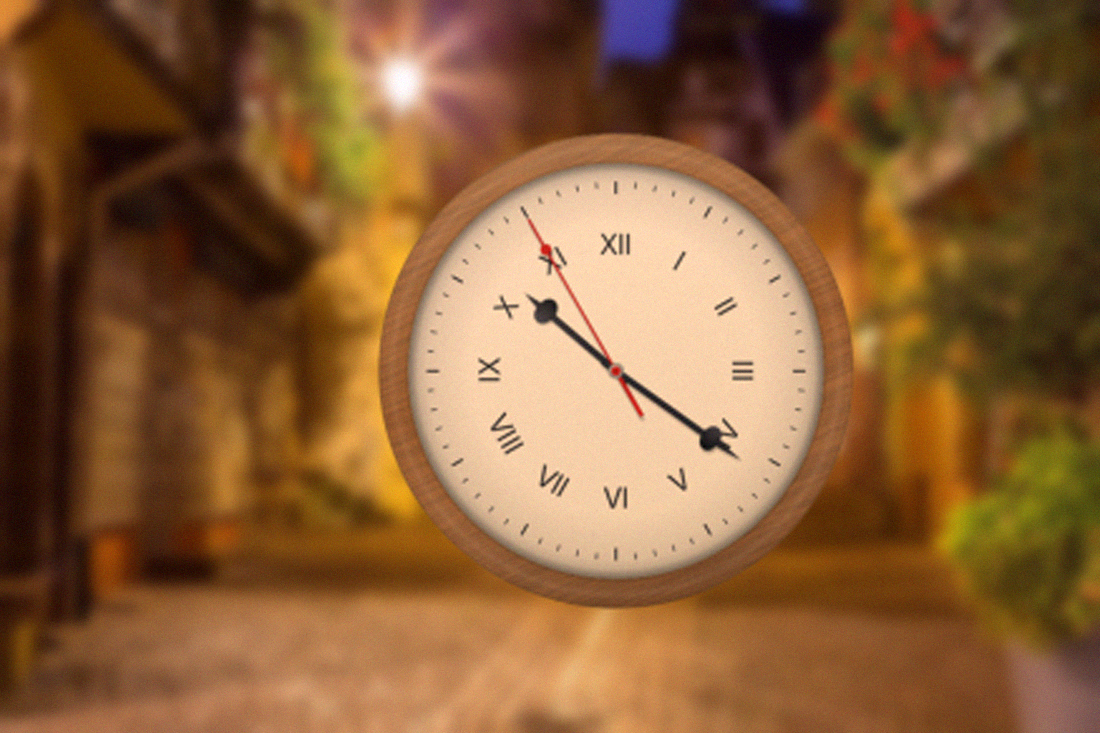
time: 10:20:55
